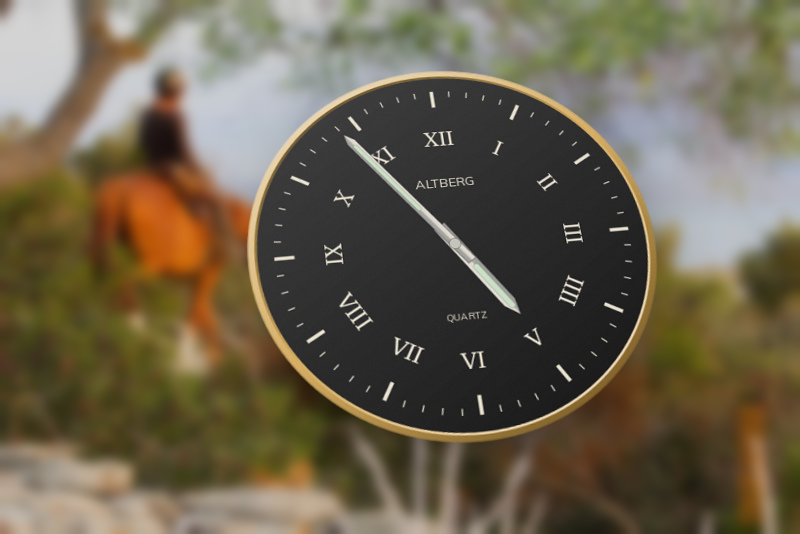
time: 4:54
